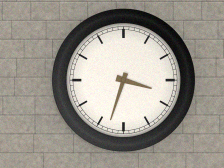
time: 3:33
